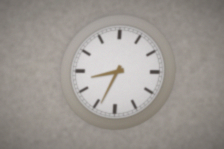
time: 8:34
